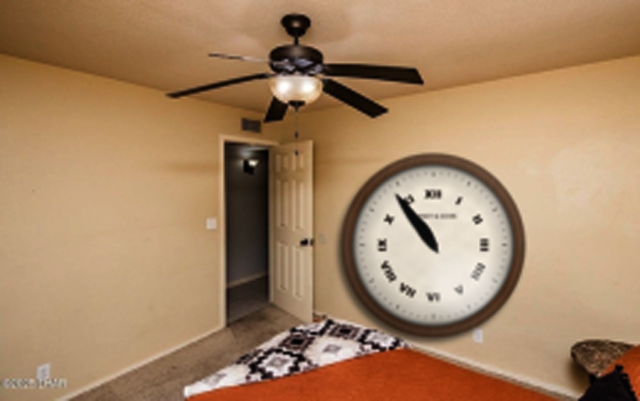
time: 10:54
